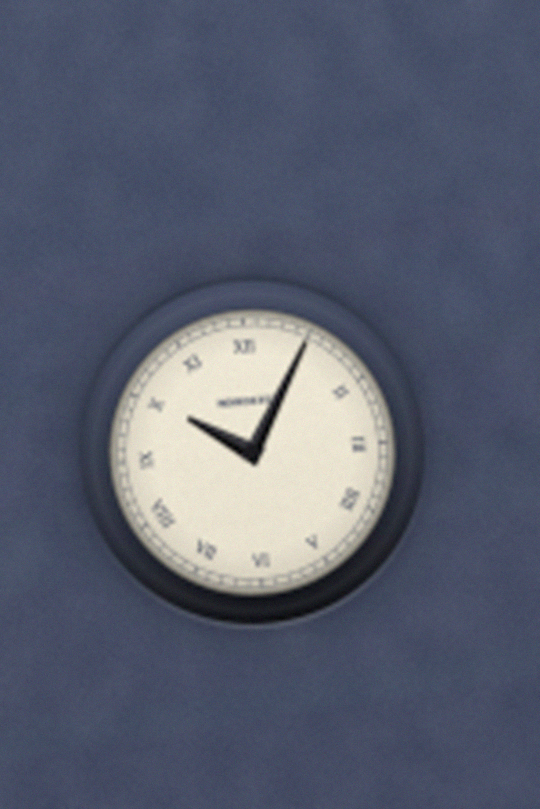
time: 10:05
